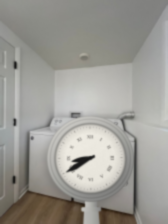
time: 8:40
